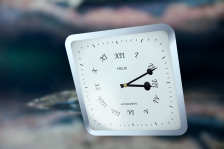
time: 3:11
